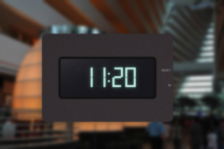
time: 11:20
